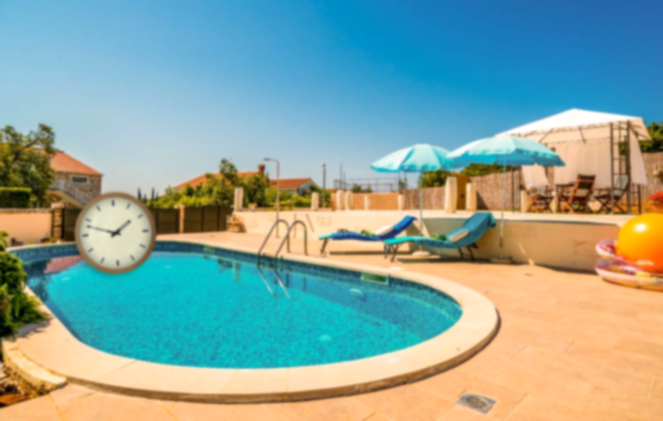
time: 1:48
